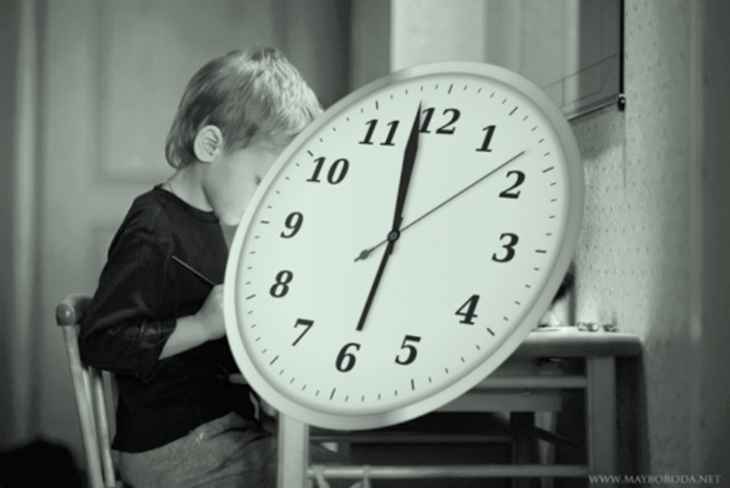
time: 5:58:08
